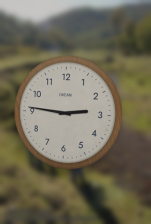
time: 2:46
